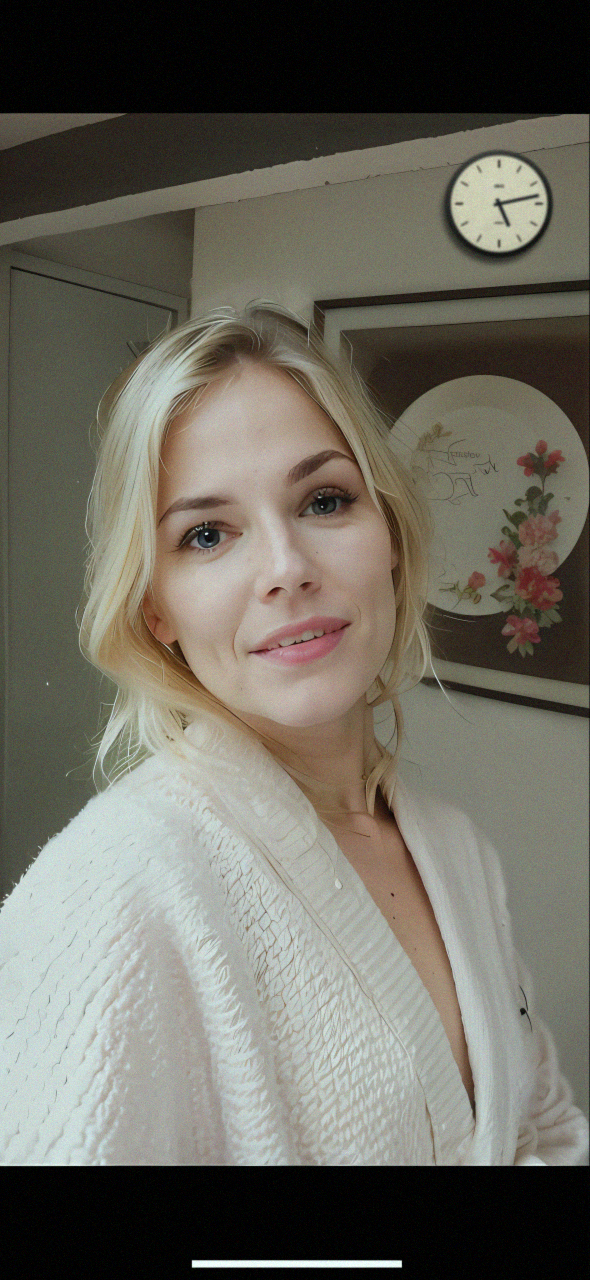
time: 5:13
